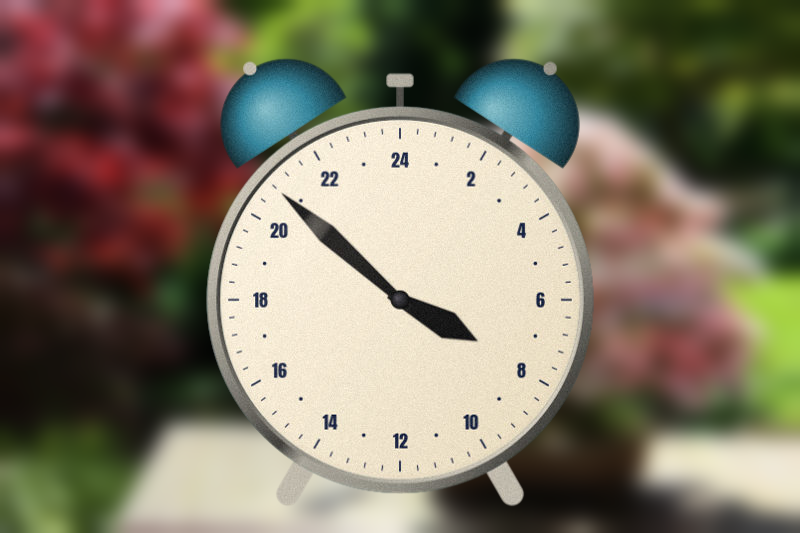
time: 7:52
